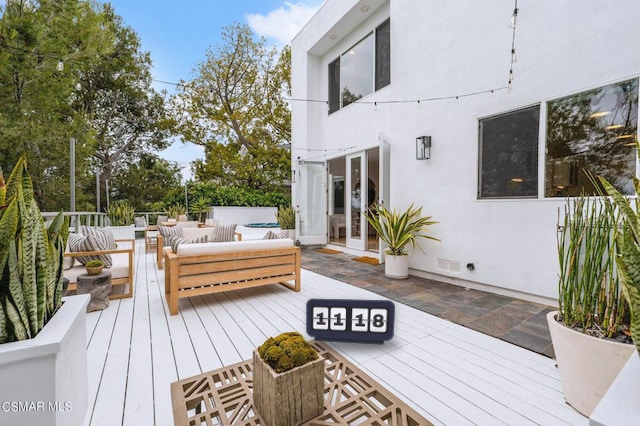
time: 11:18
